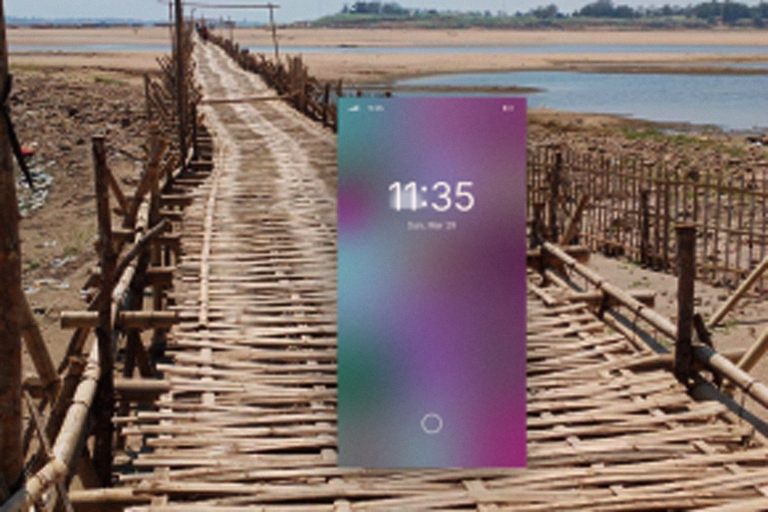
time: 11:35
